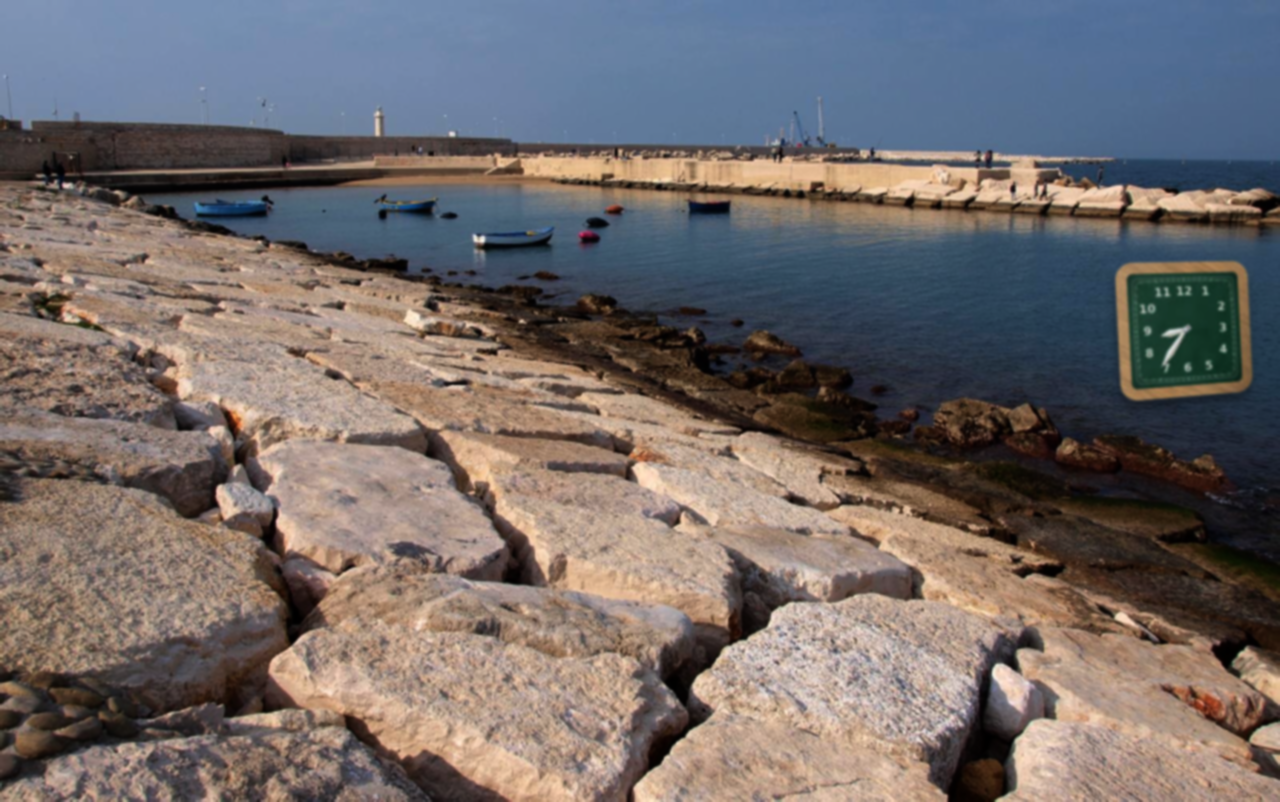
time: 8:36
